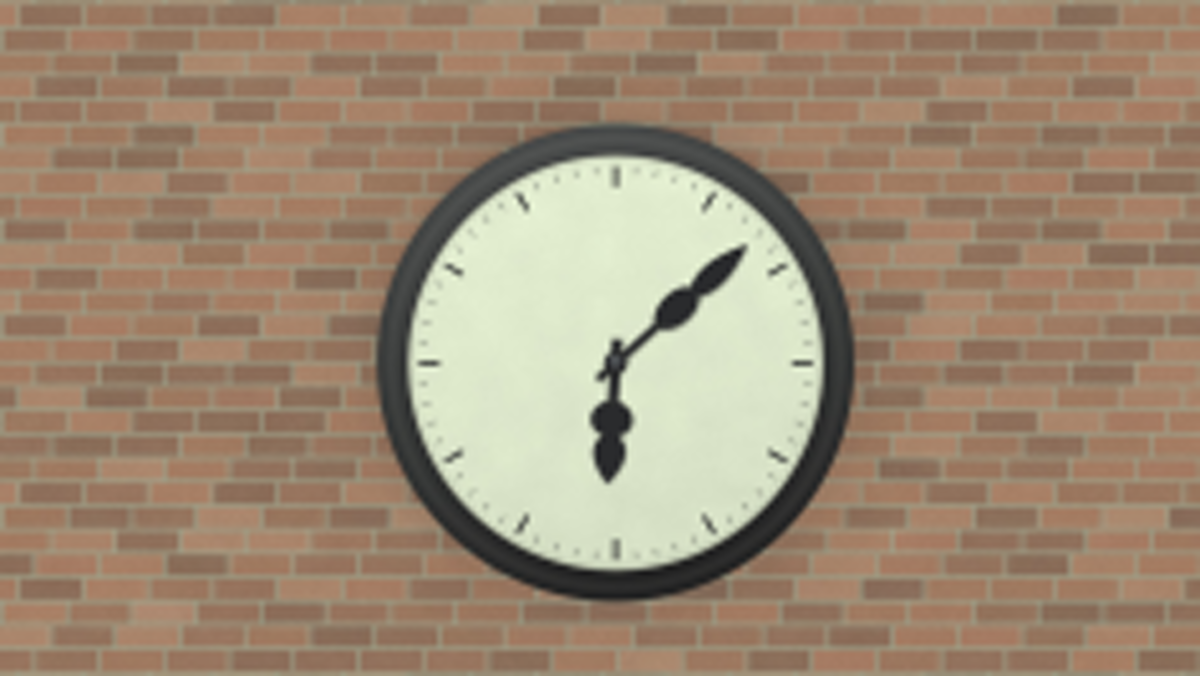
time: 6:08
